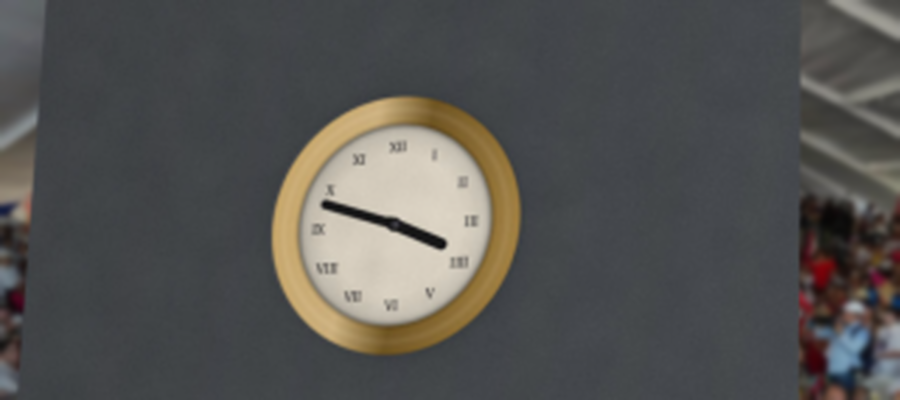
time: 3:48
